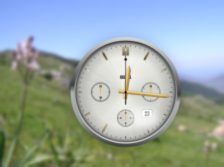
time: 12:16
